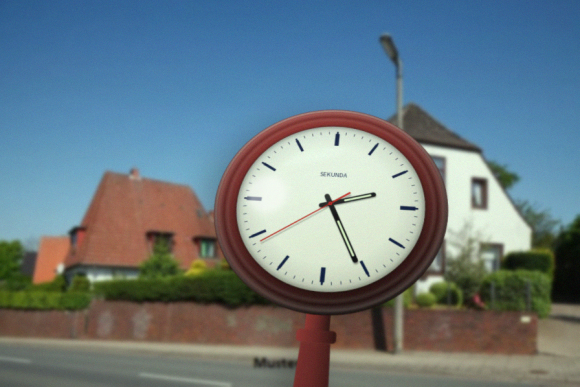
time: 2:25:39
